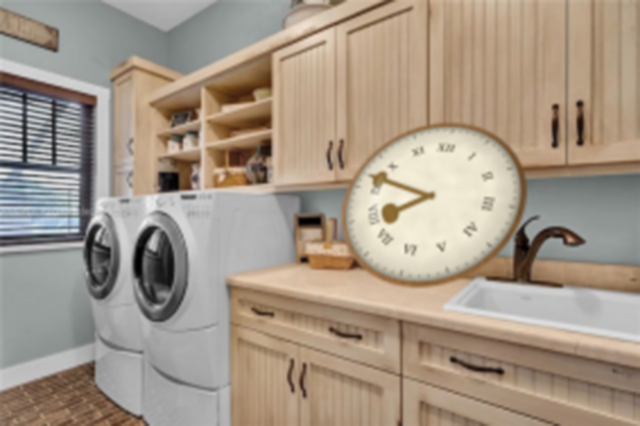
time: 7:47
